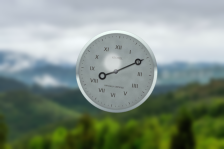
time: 8:10
